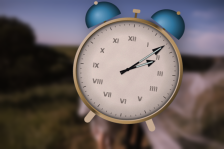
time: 2:08
